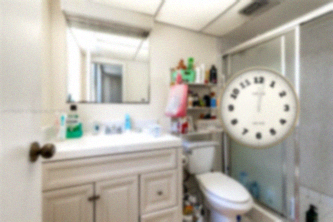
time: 12:02
